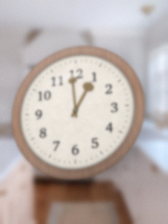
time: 12:59
